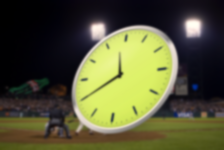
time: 11:40
